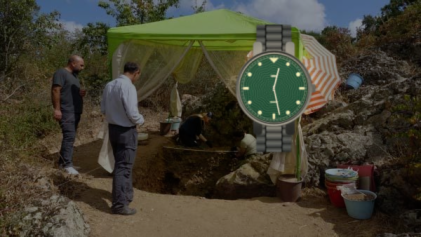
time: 12:28
